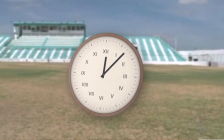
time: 12:07
